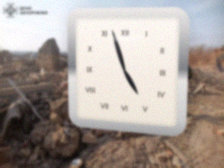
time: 4:57
